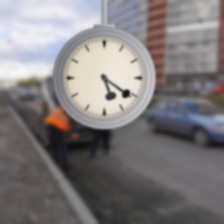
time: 5:21
